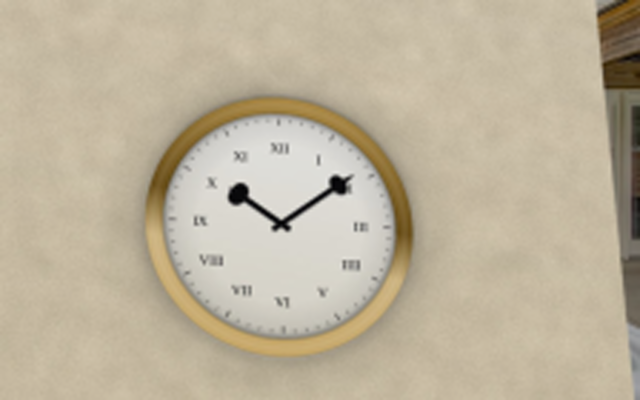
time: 10:09
